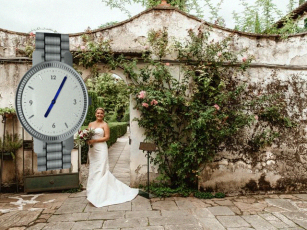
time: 7:05
